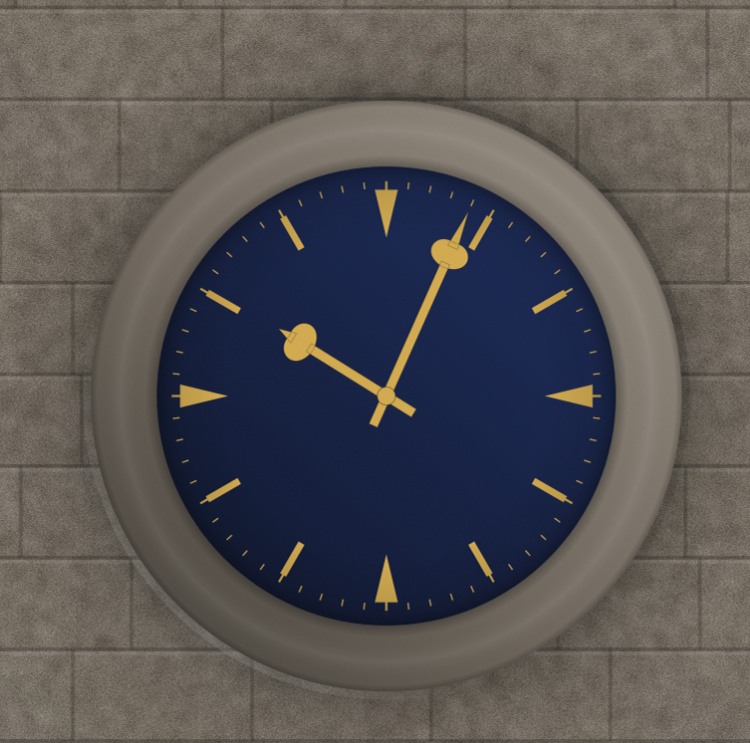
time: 10:04
